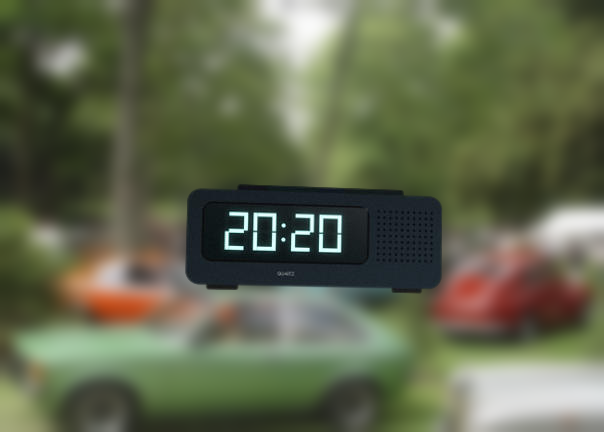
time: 20:20
